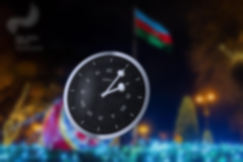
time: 2:05
